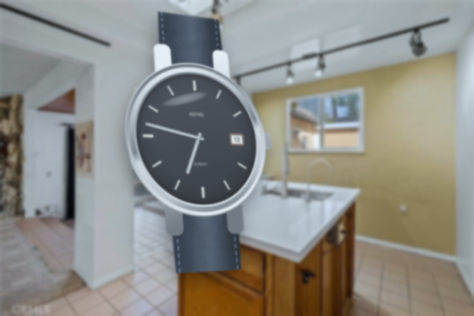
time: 6:47
